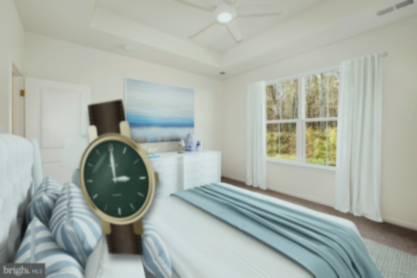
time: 3:00
